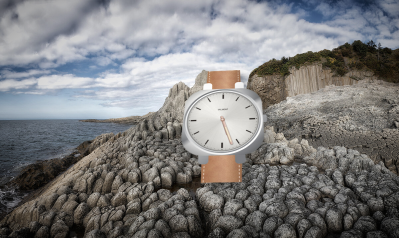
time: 5:27
